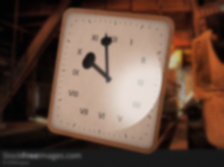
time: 9:58
